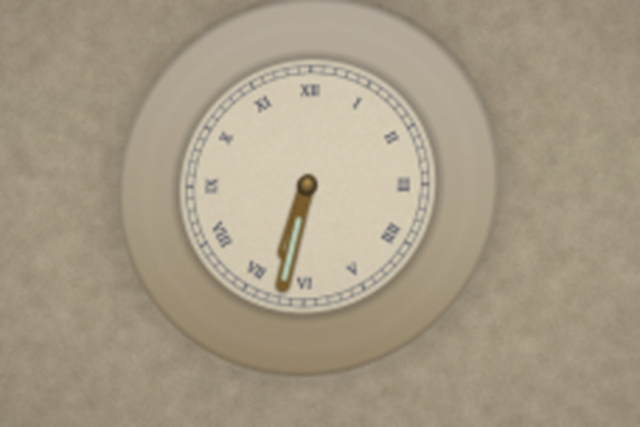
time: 6:32
